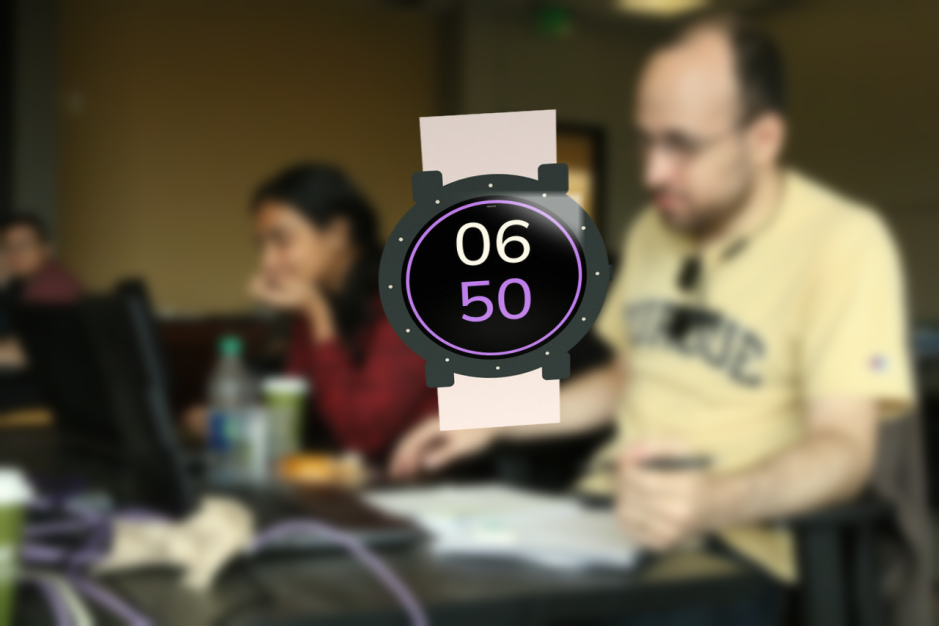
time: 6:50
